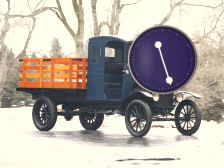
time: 11:27
